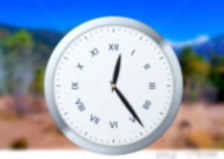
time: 12:24
